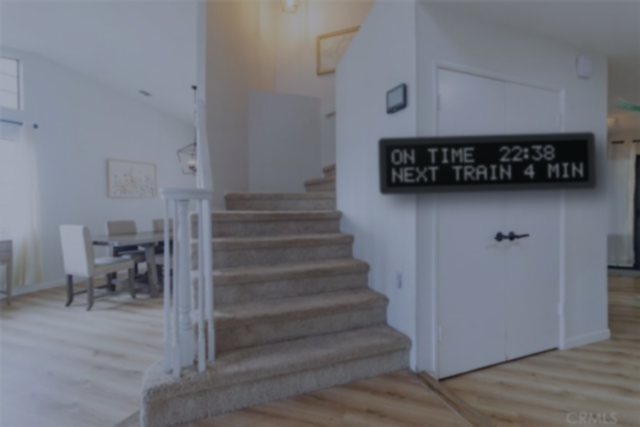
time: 22:38
